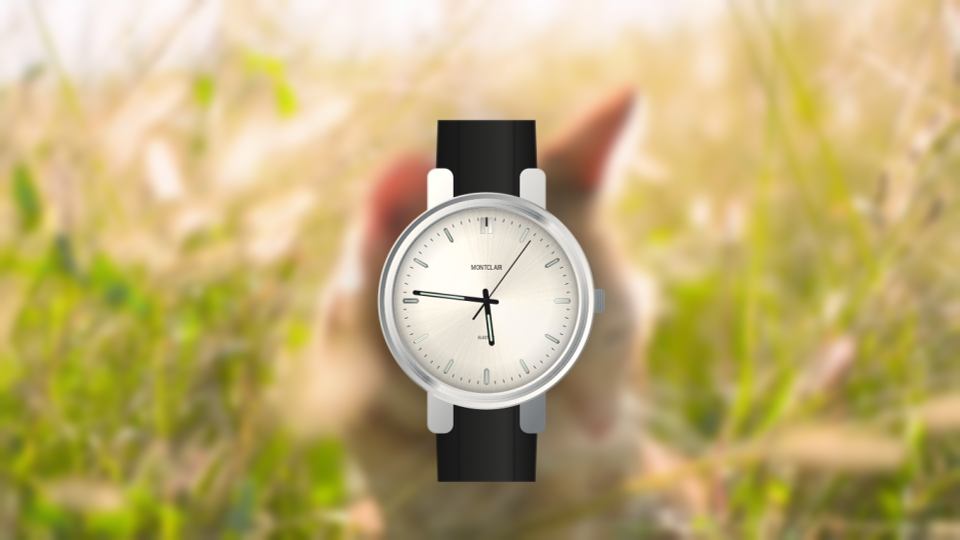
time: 5:46:06
